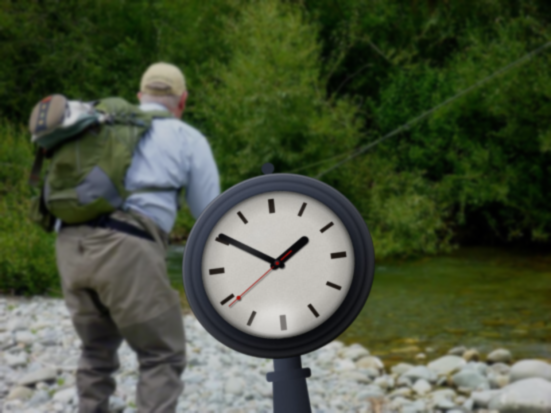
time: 1:50:39
